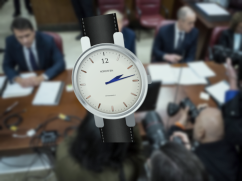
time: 2:13
